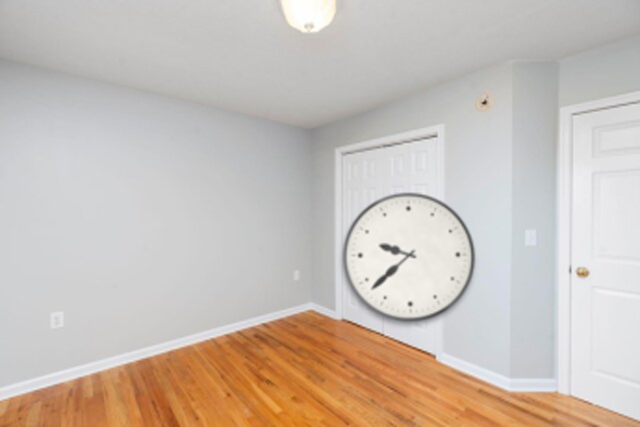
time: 9:38
